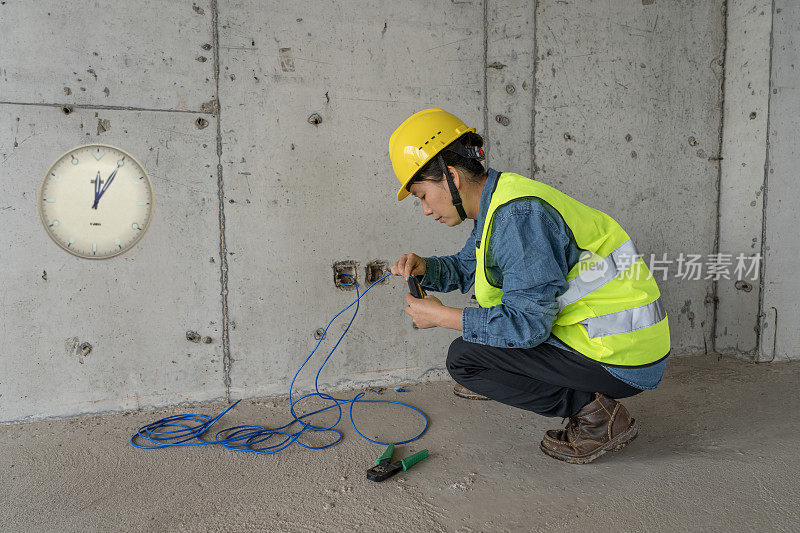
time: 12:05
